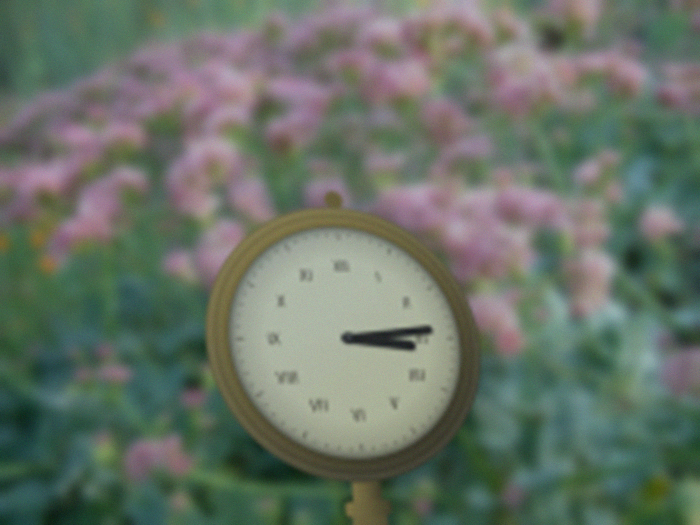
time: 3:14
